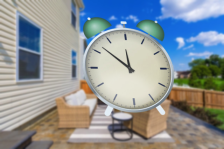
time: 11:52
